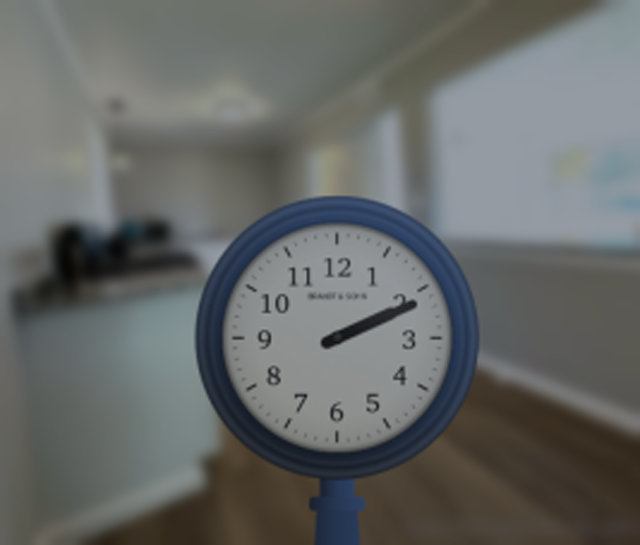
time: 2:11
